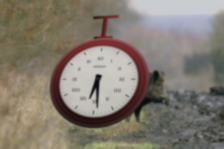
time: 6:29
